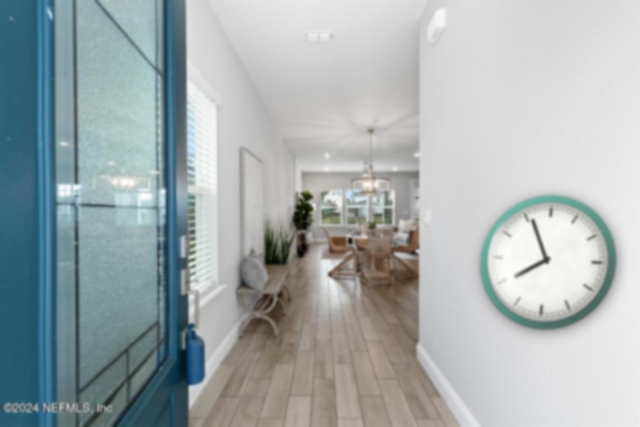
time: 7:56
